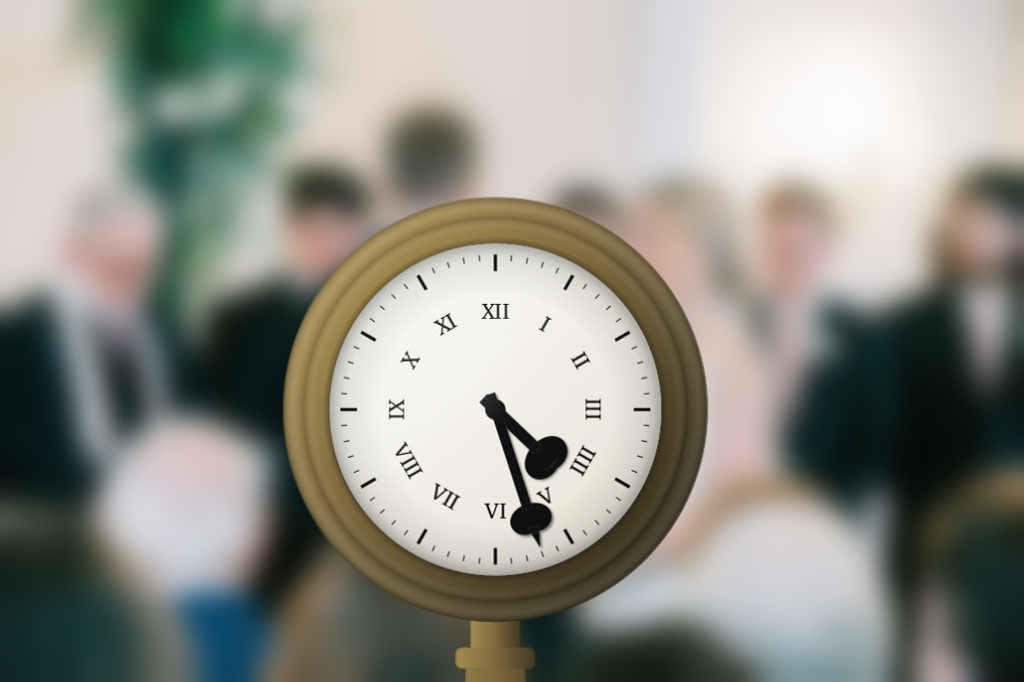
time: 4:27
